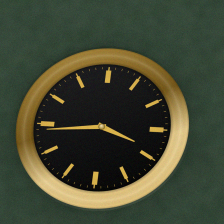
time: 3:44
